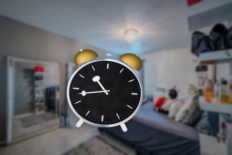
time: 10:43
